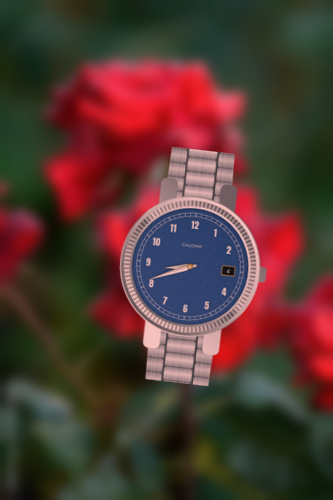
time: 8:41
